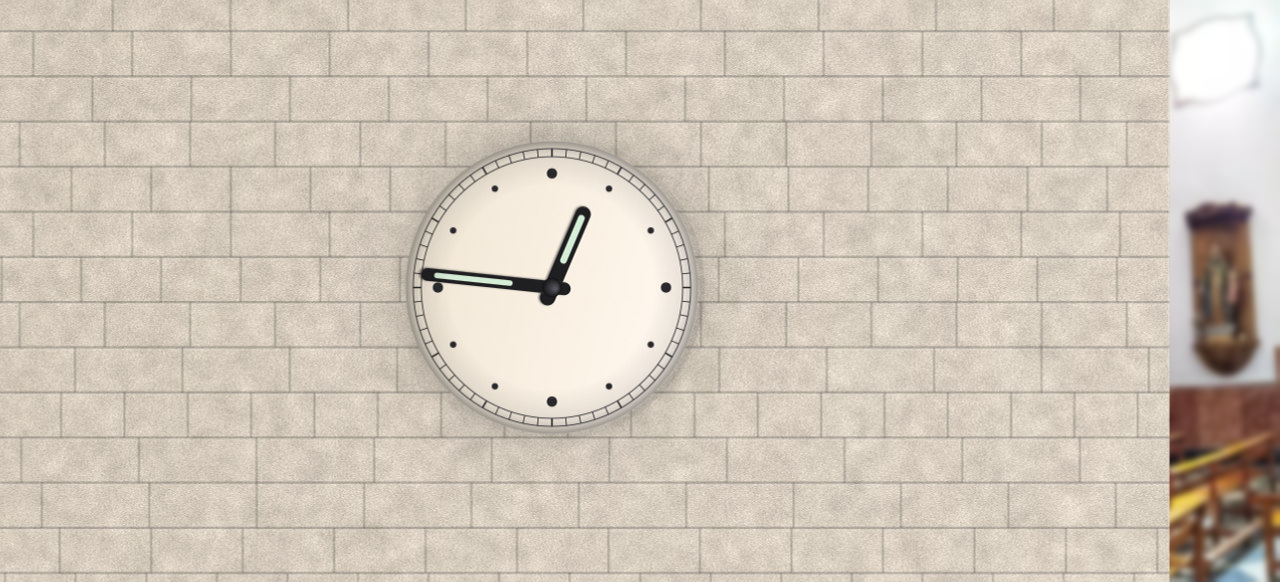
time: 12:46
